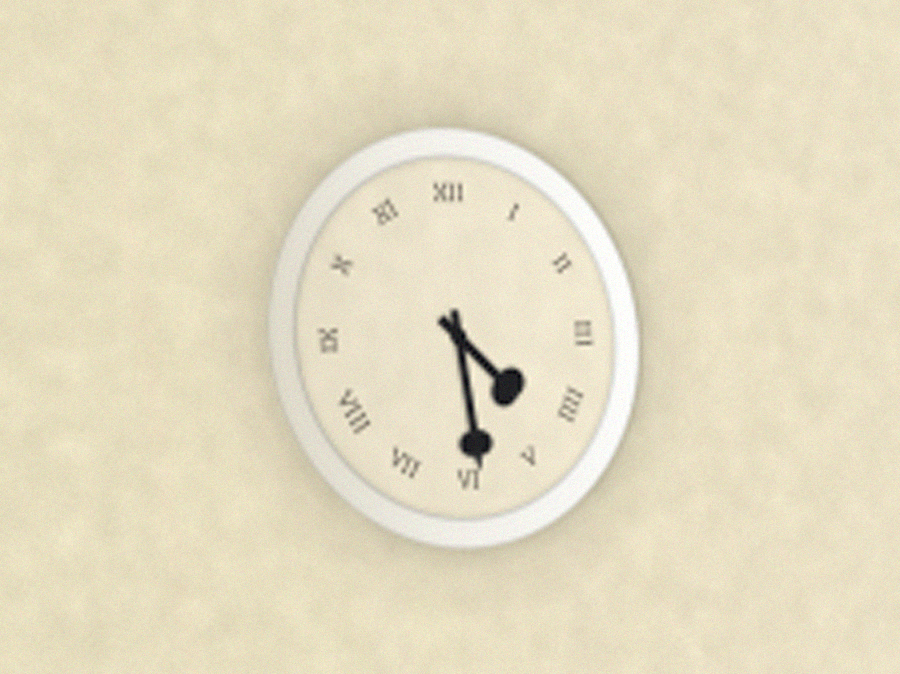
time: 4:29
